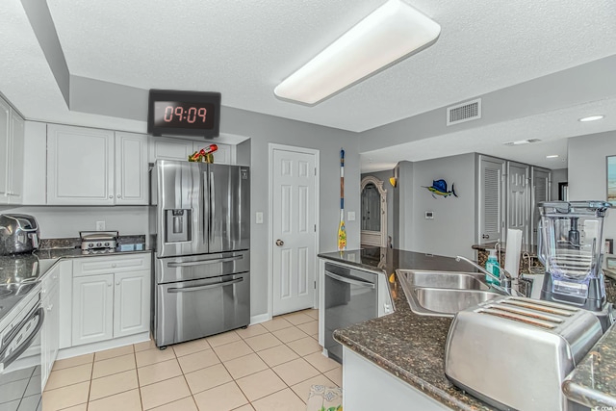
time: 9:09
